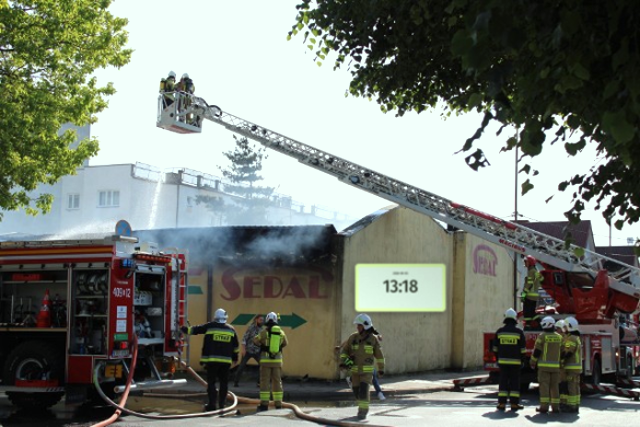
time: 13:18
